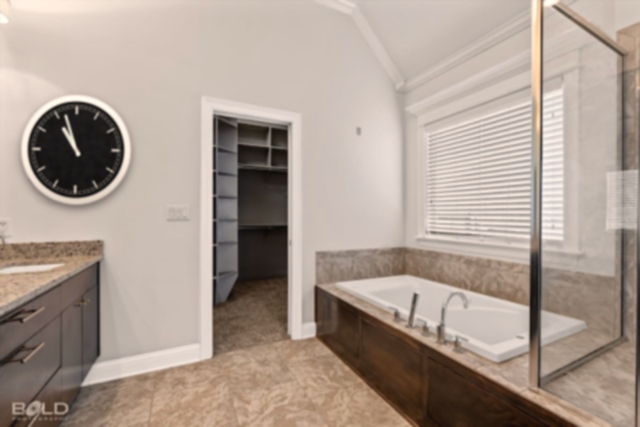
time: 10:57
